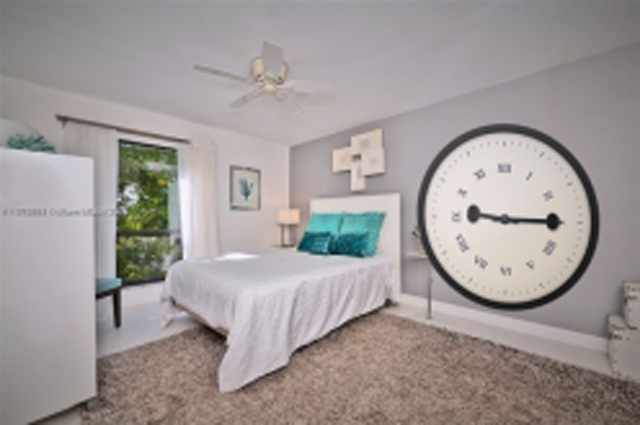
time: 9:15
